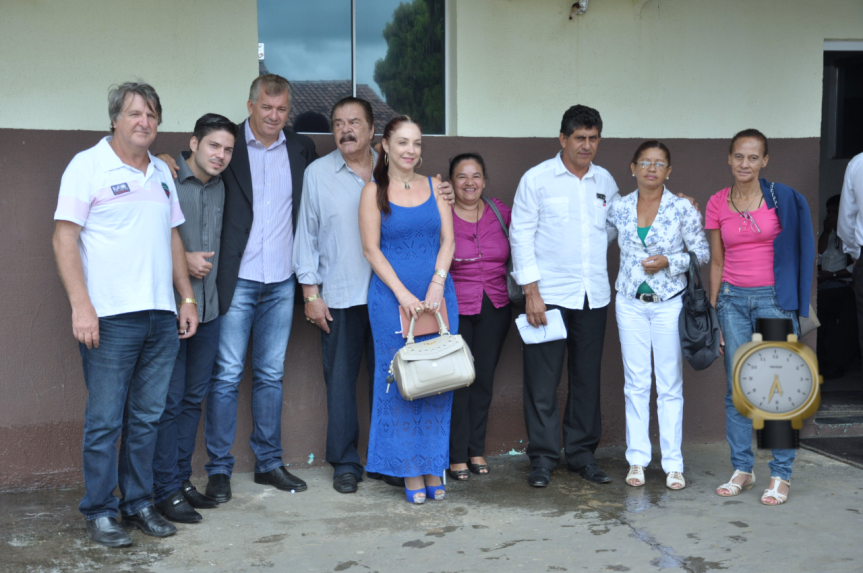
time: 5:33
